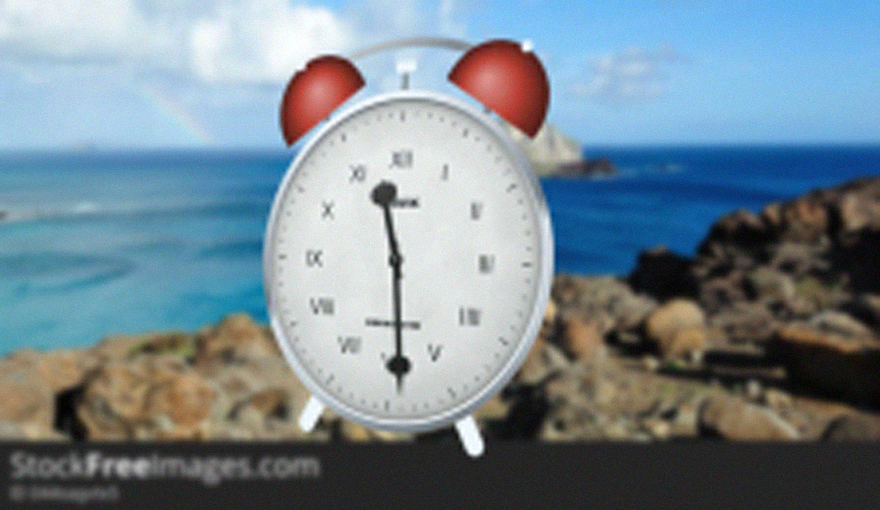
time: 11:29
